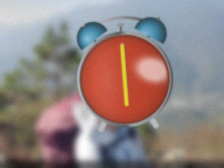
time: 6:00
